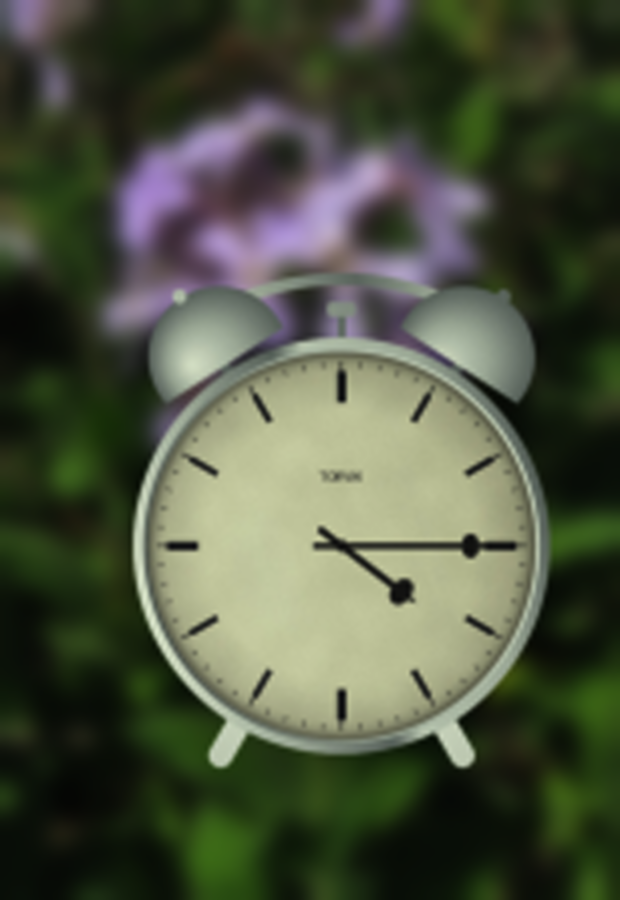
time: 4:15
